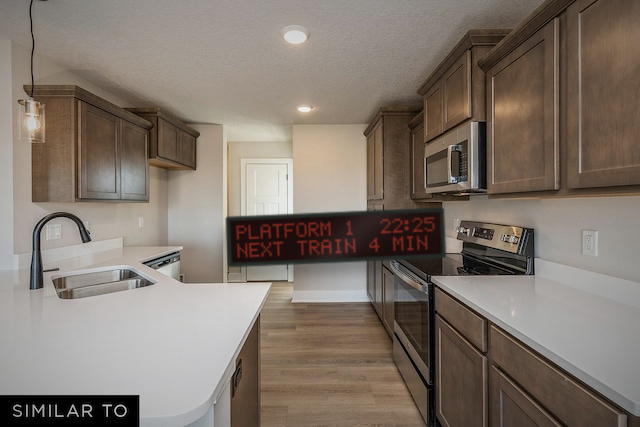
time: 22:25
